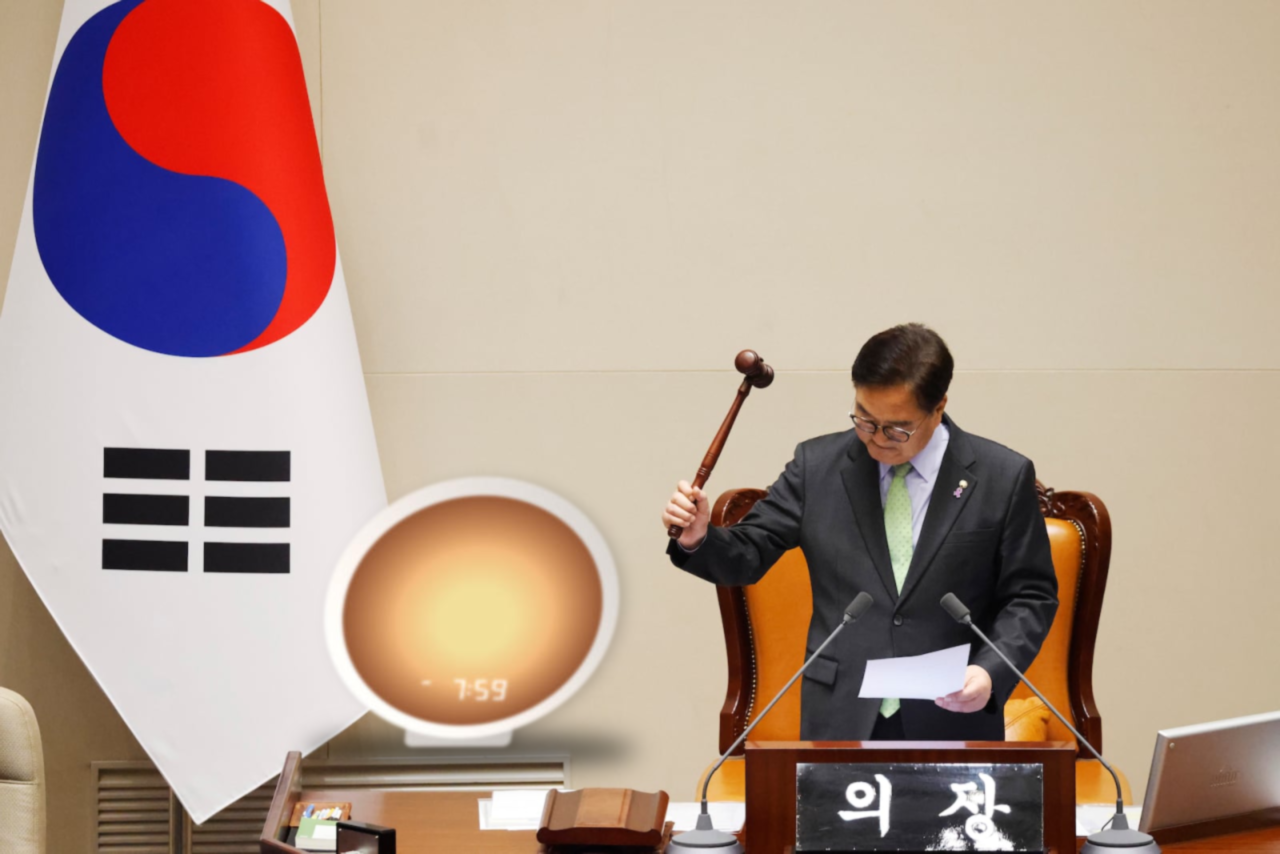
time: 7:59
